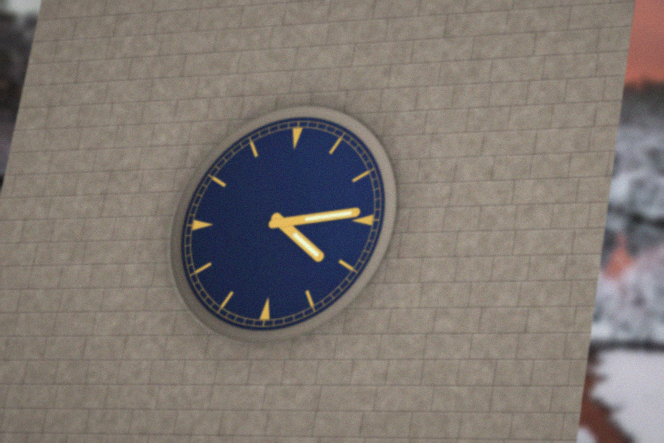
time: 4:14
